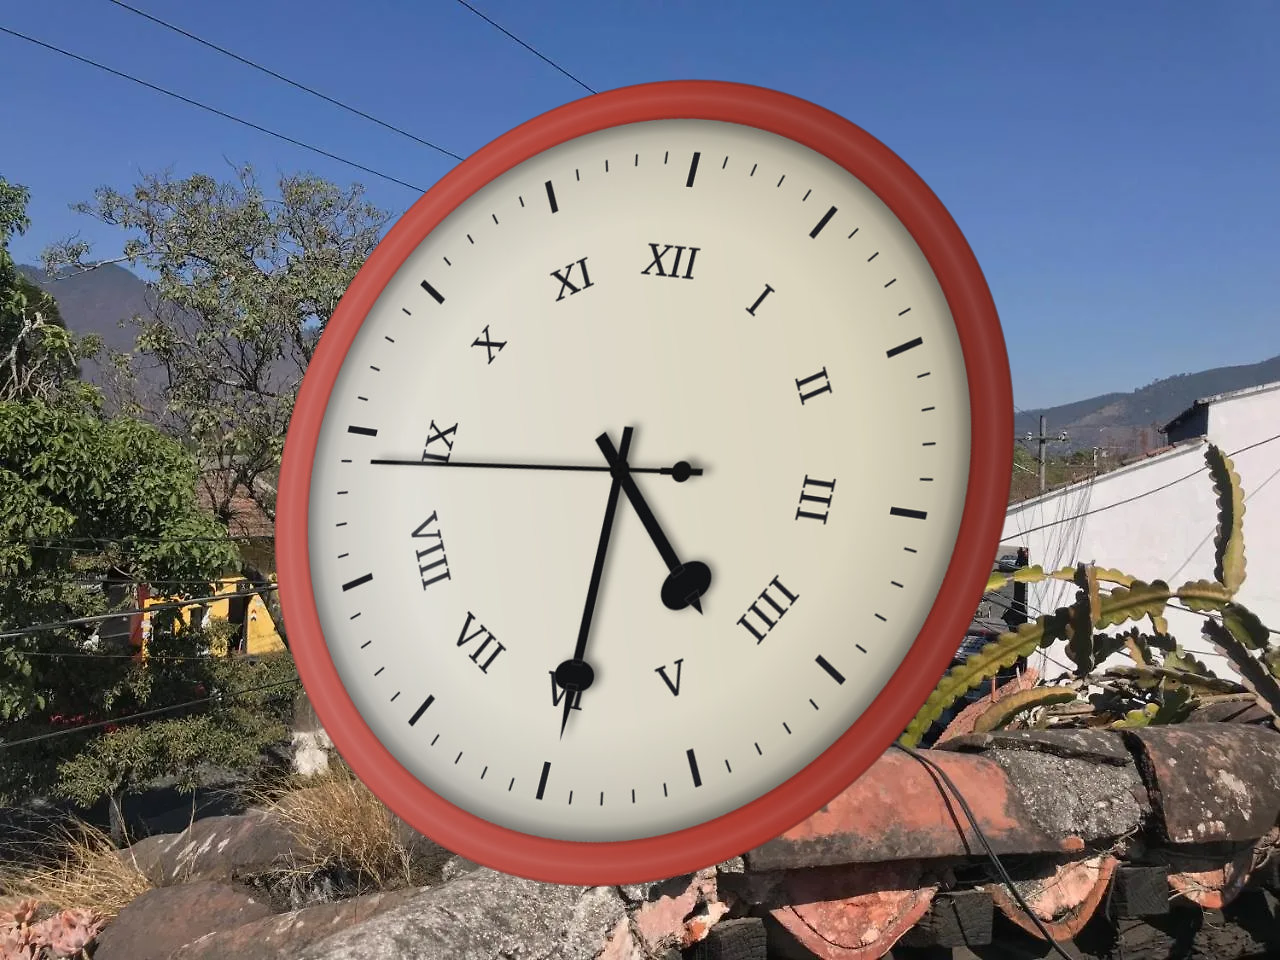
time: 4:29:44
